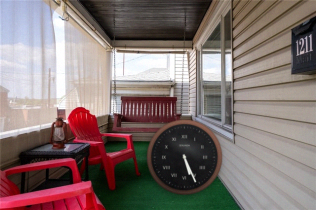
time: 5:26
